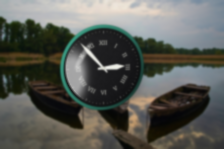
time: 2:53
